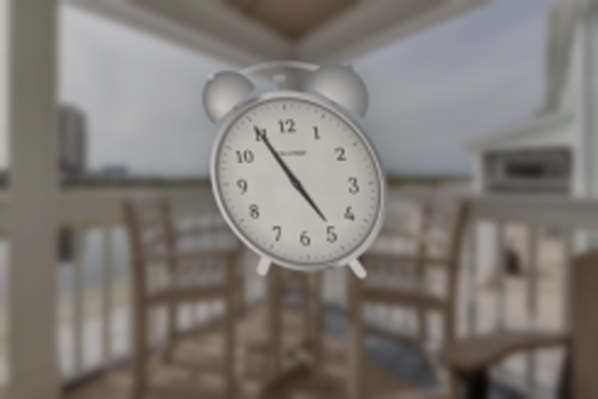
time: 4:55
